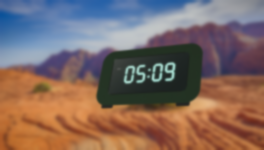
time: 5:09
